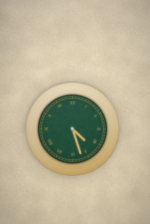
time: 4:27
